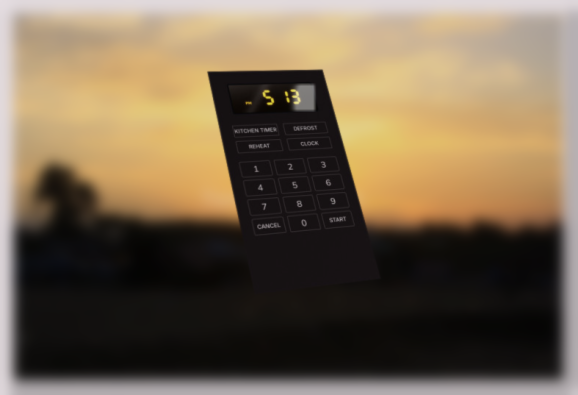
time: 5:13
